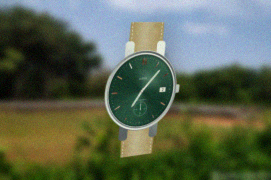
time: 7:07
